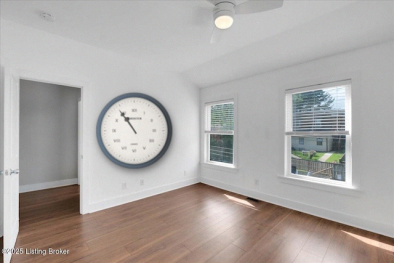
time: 10:54
